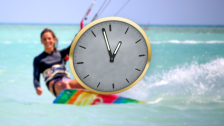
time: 12:58
